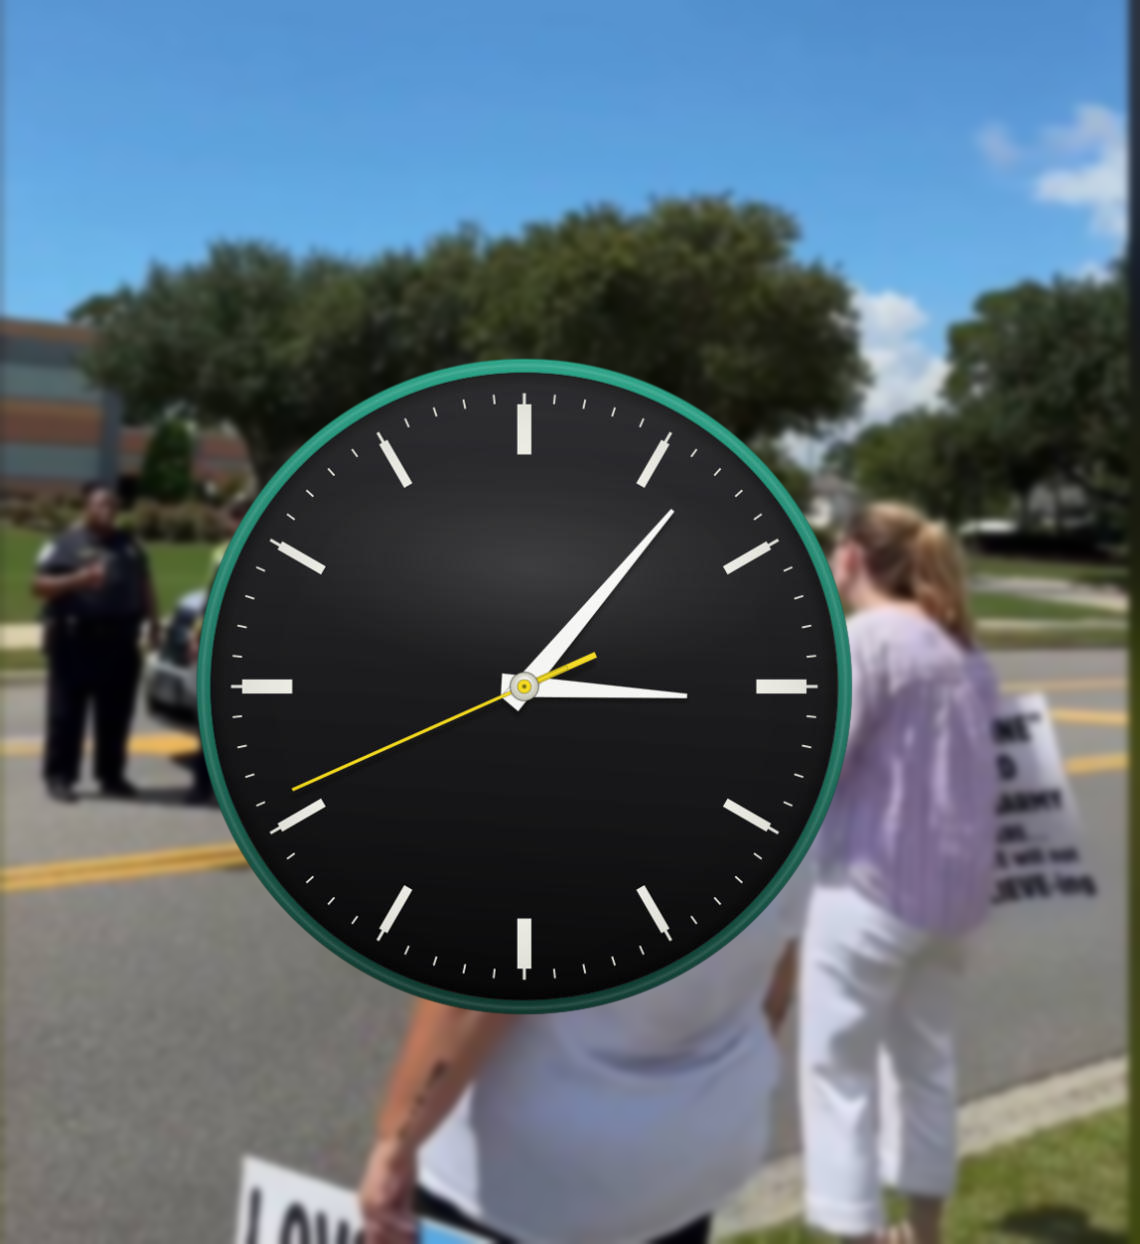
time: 3:06:41
